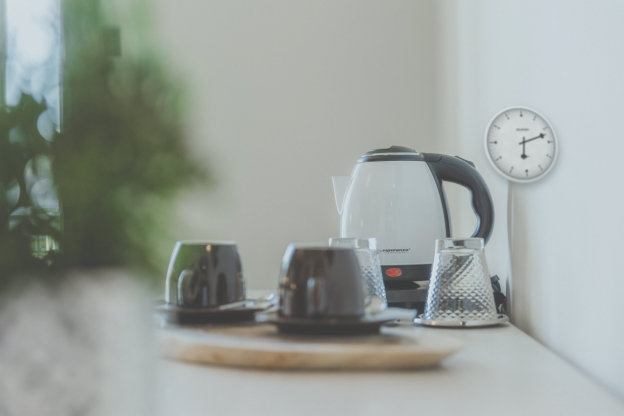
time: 6:12
